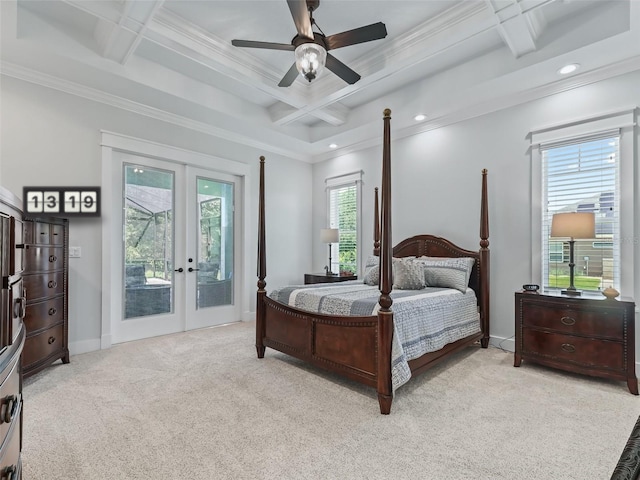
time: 13:19
